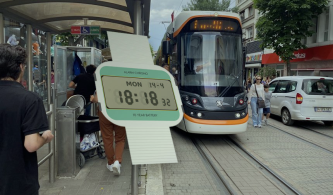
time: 18:18:32
